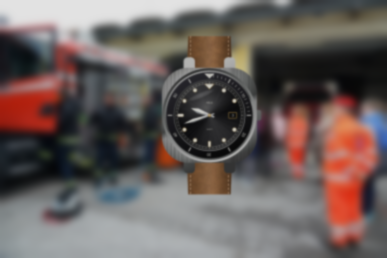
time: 9:42
